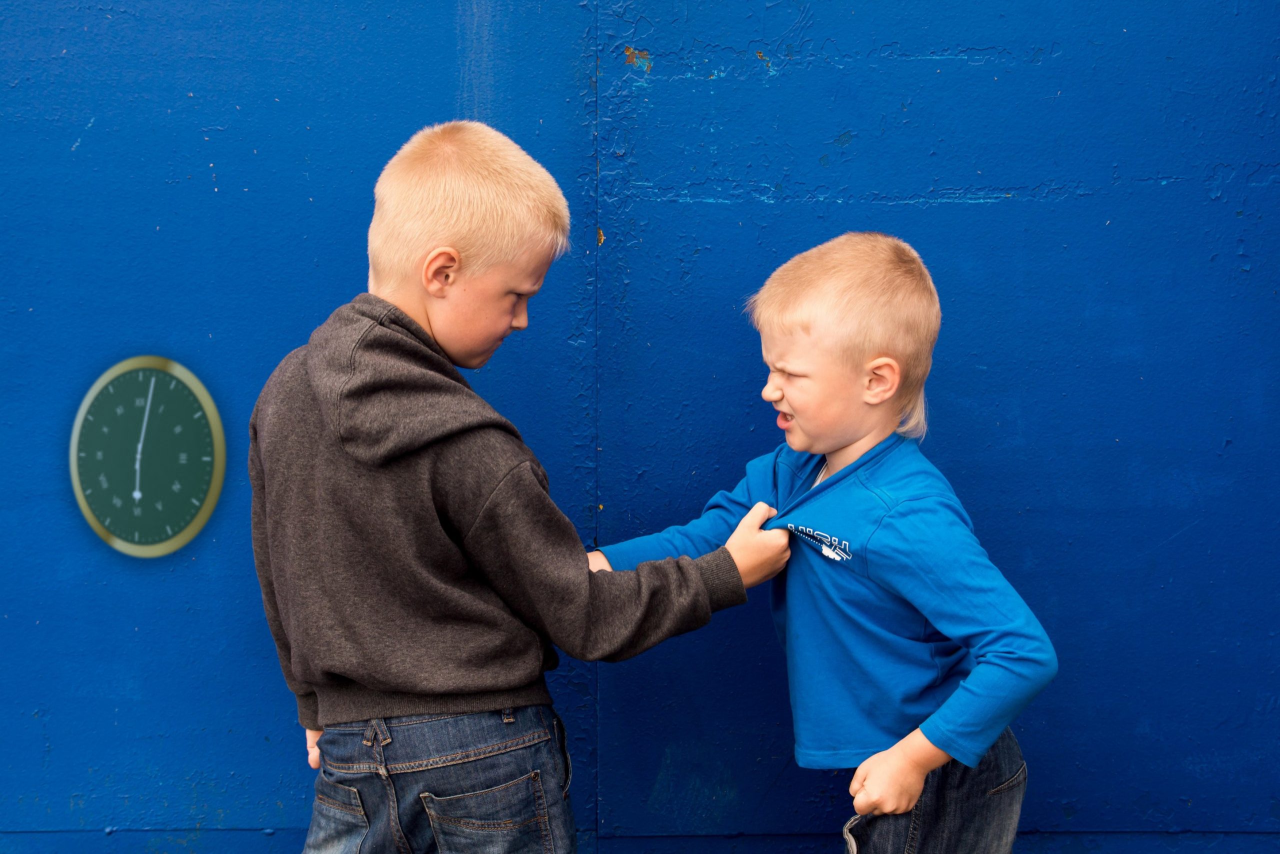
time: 6:02
